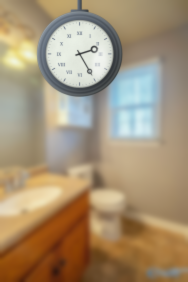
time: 2:25
